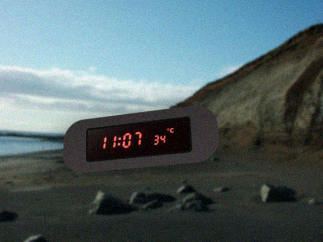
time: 11:07
